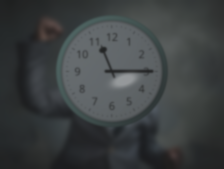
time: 11:15
